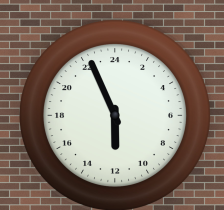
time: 11:56
